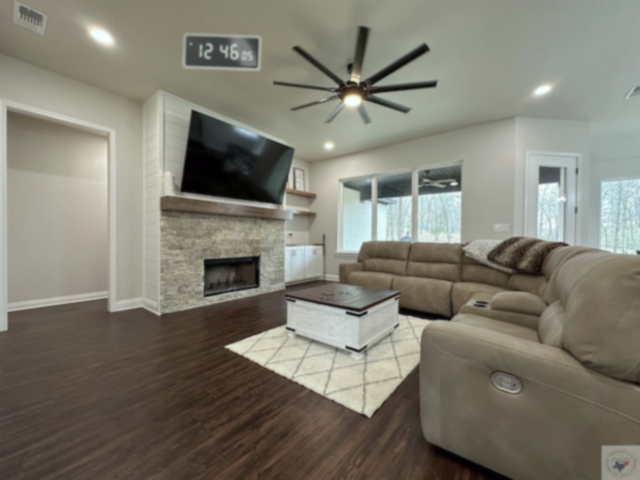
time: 12:46
